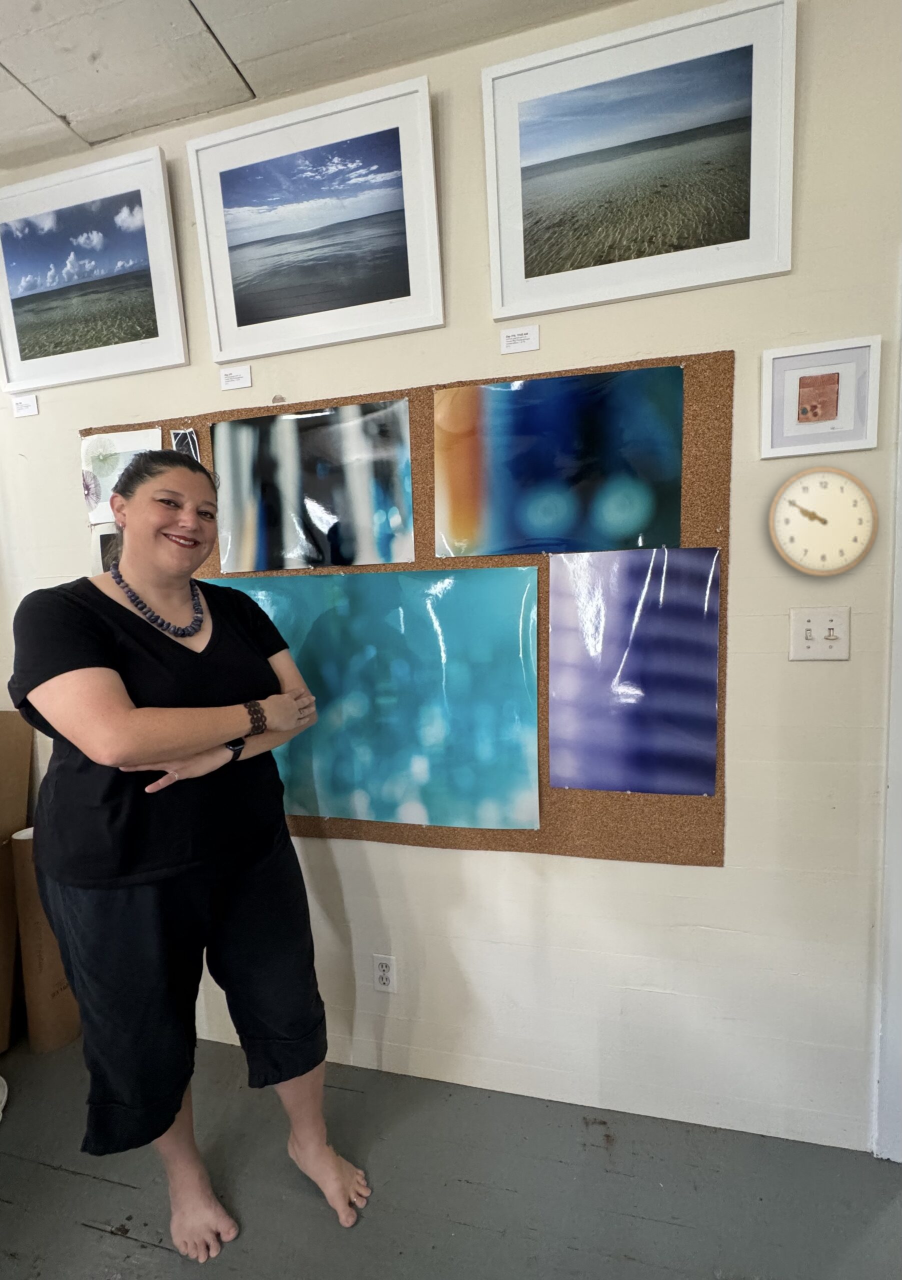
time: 9:50
